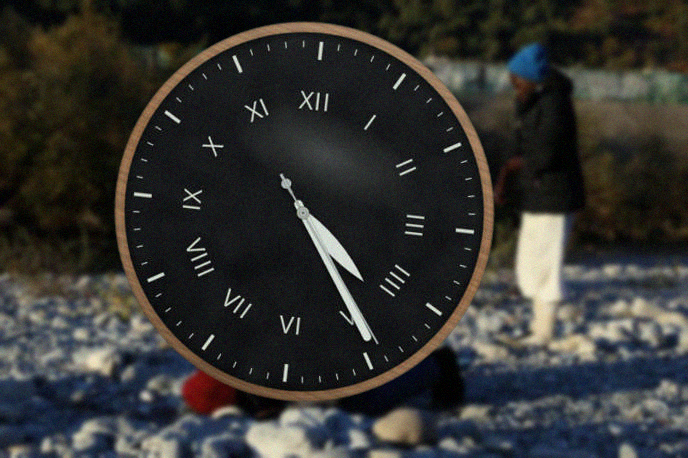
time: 4:24:24
